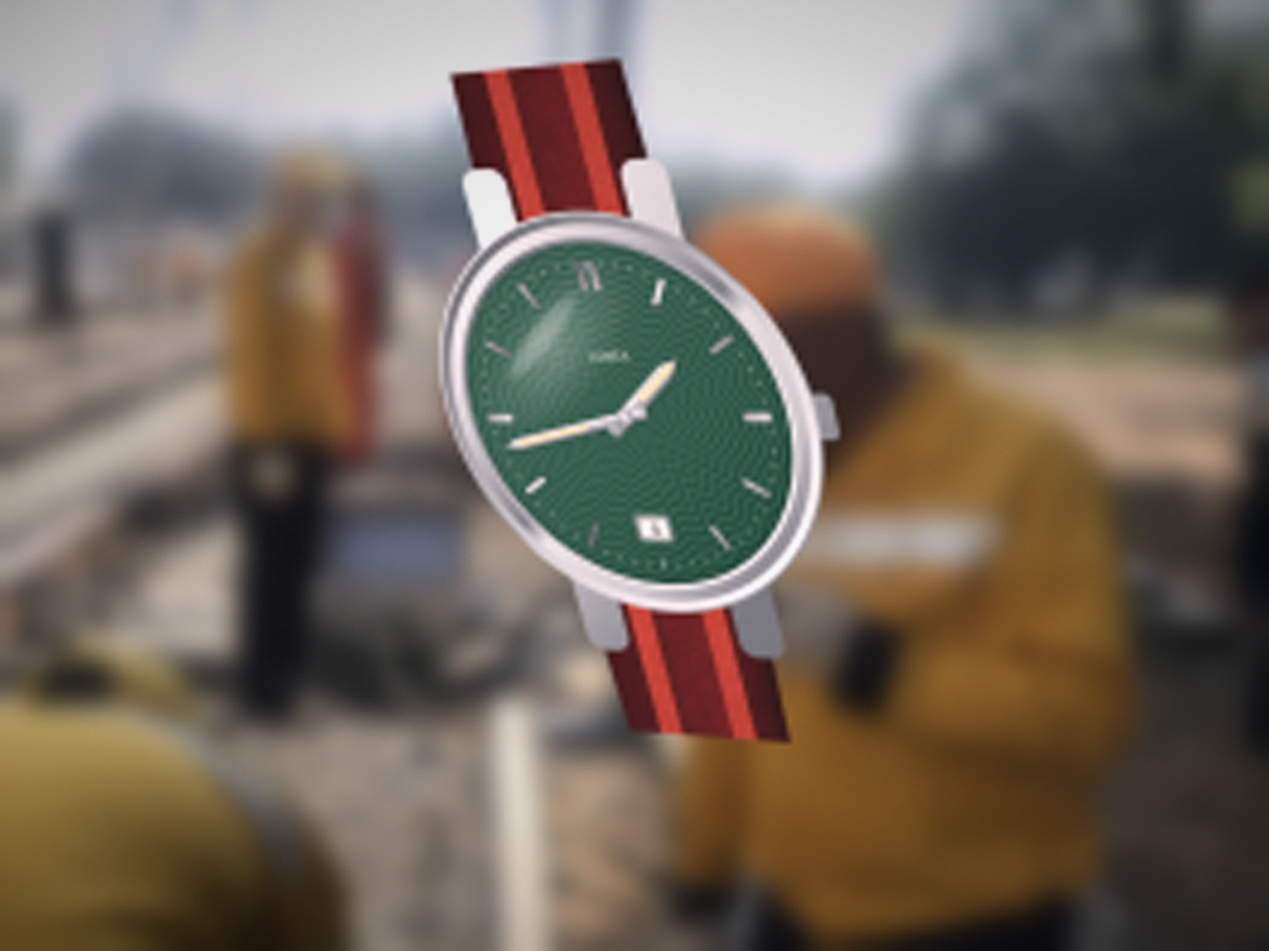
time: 1:43
